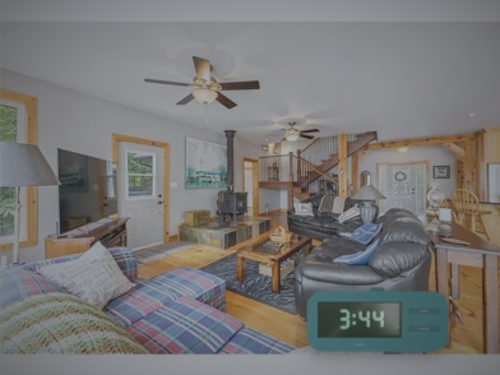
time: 3:44
